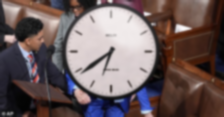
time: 6:39
